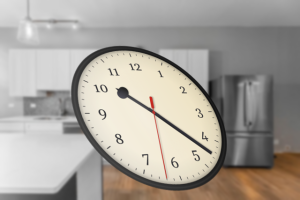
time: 10:22:32
